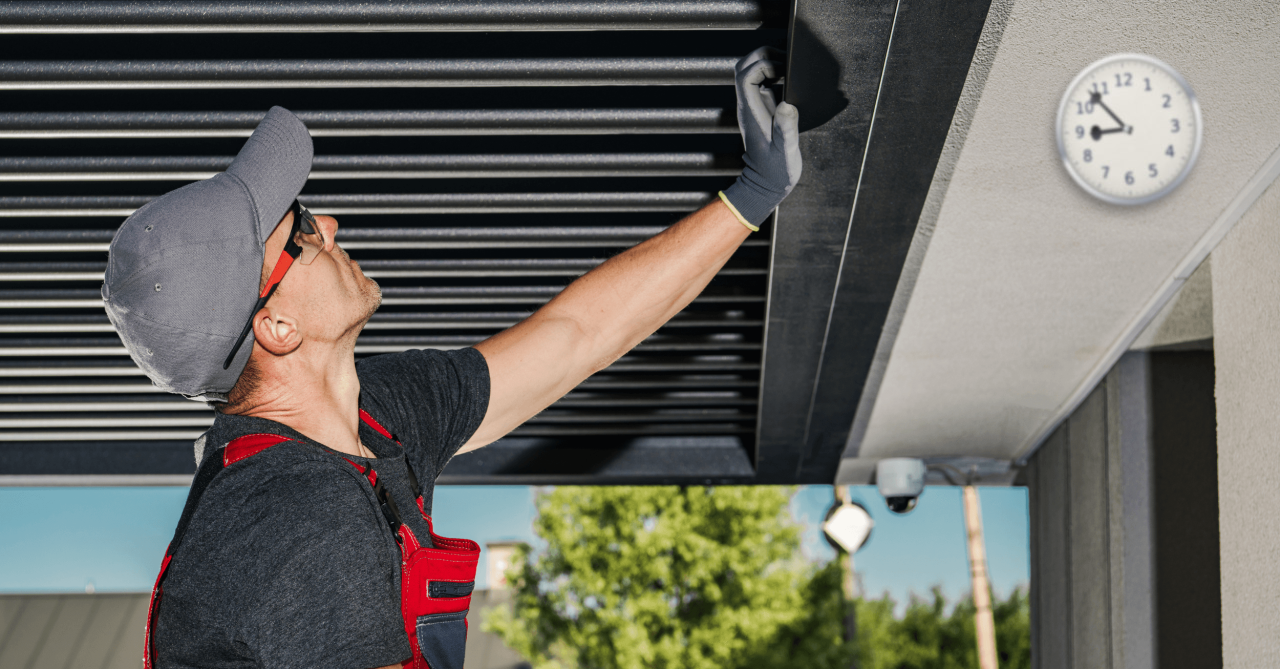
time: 8:53
